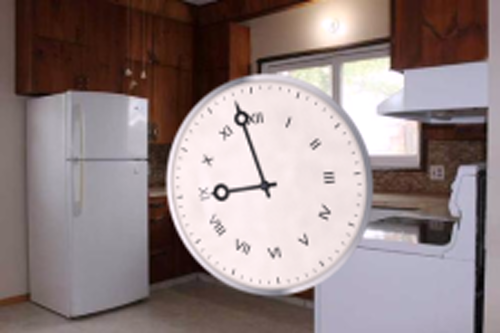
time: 8:58
